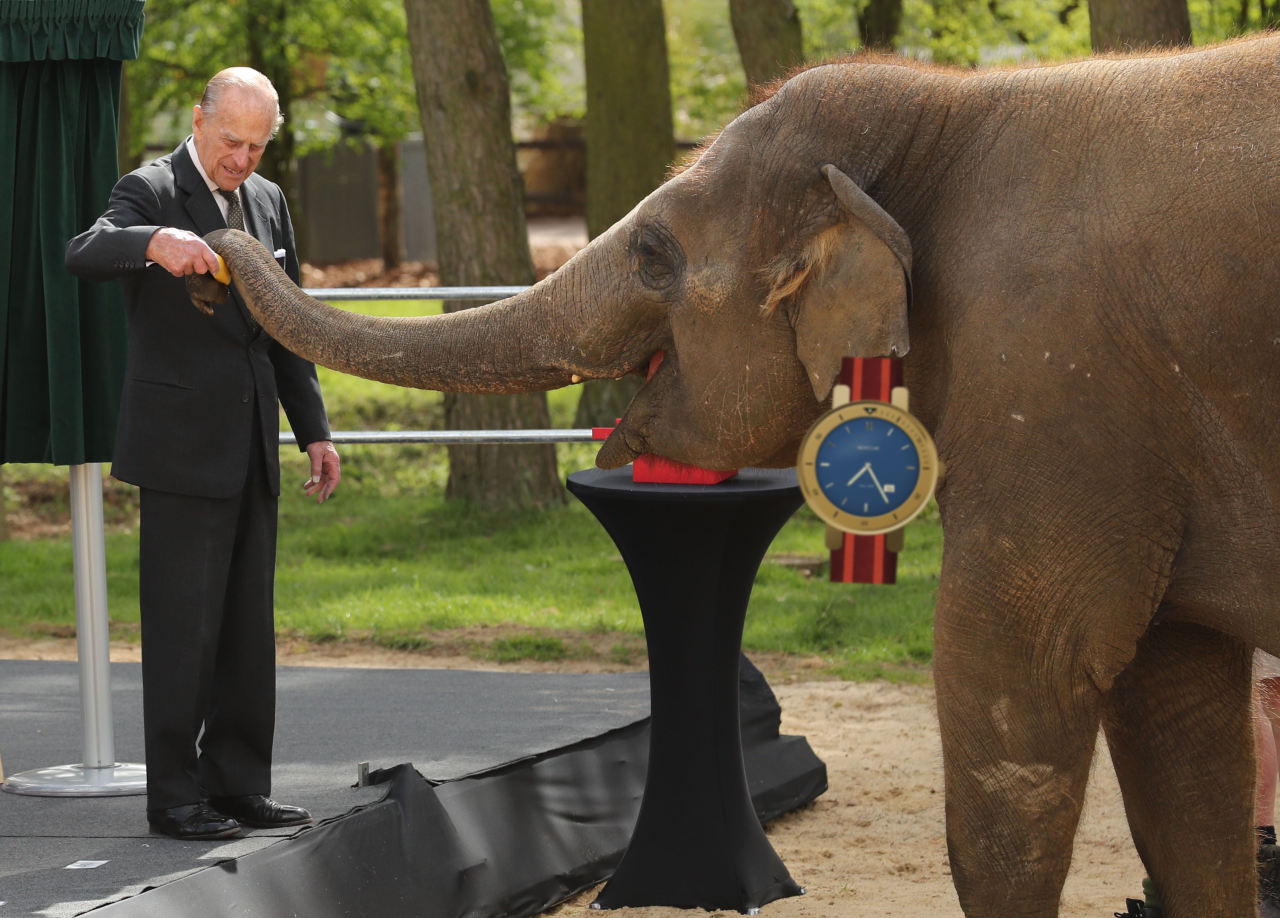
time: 7:25
